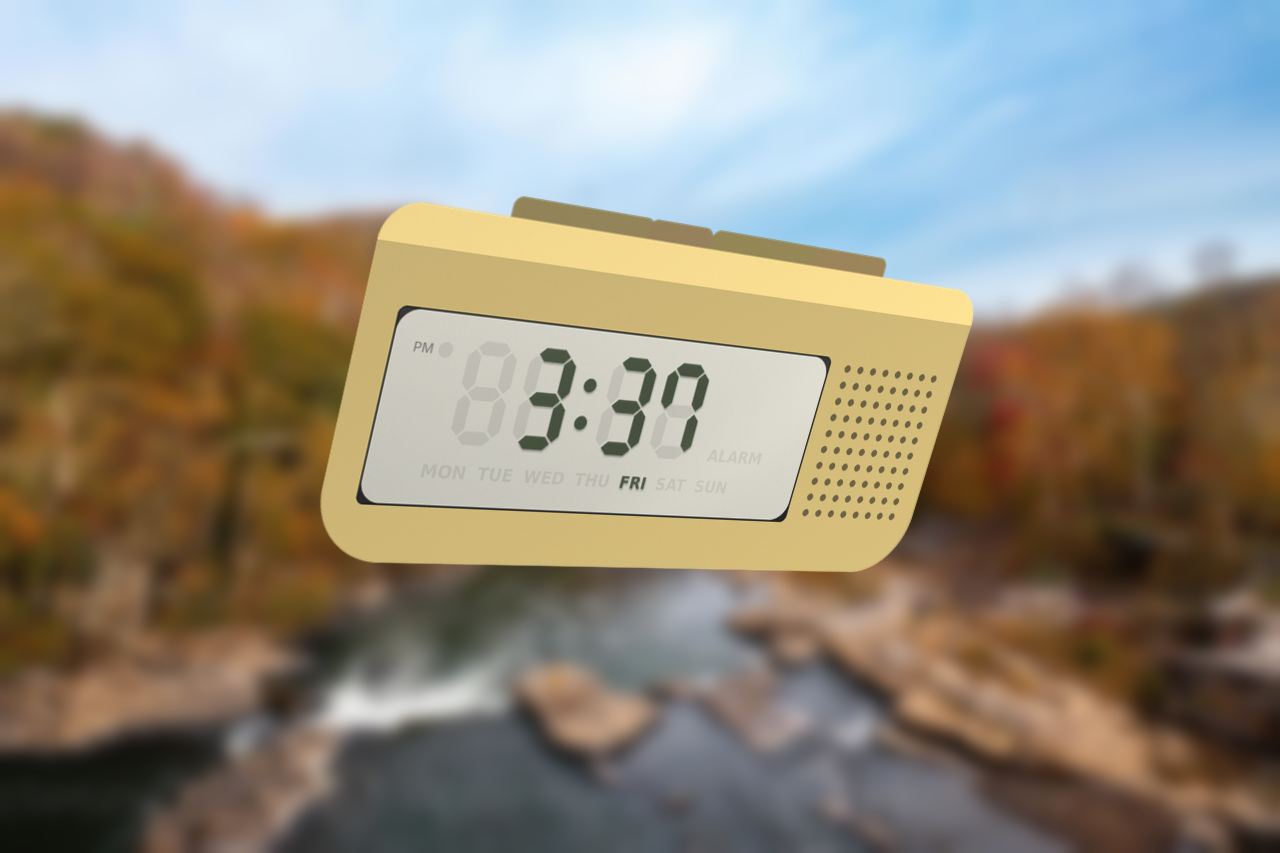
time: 3:37
